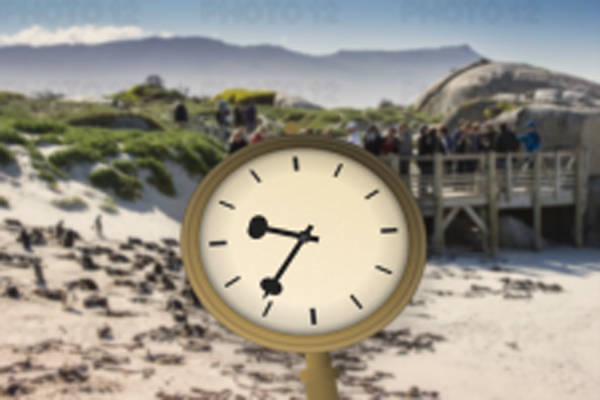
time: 9:36
